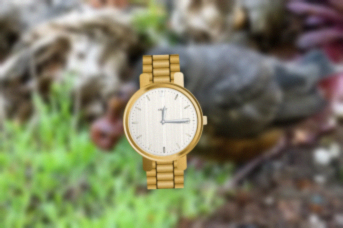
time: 12:15
